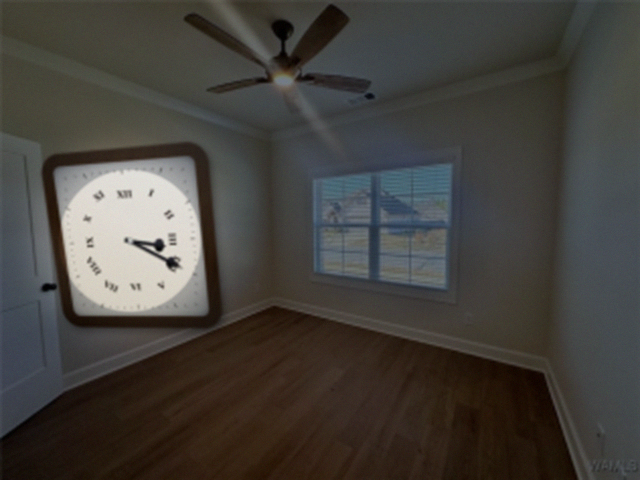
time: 3:20
